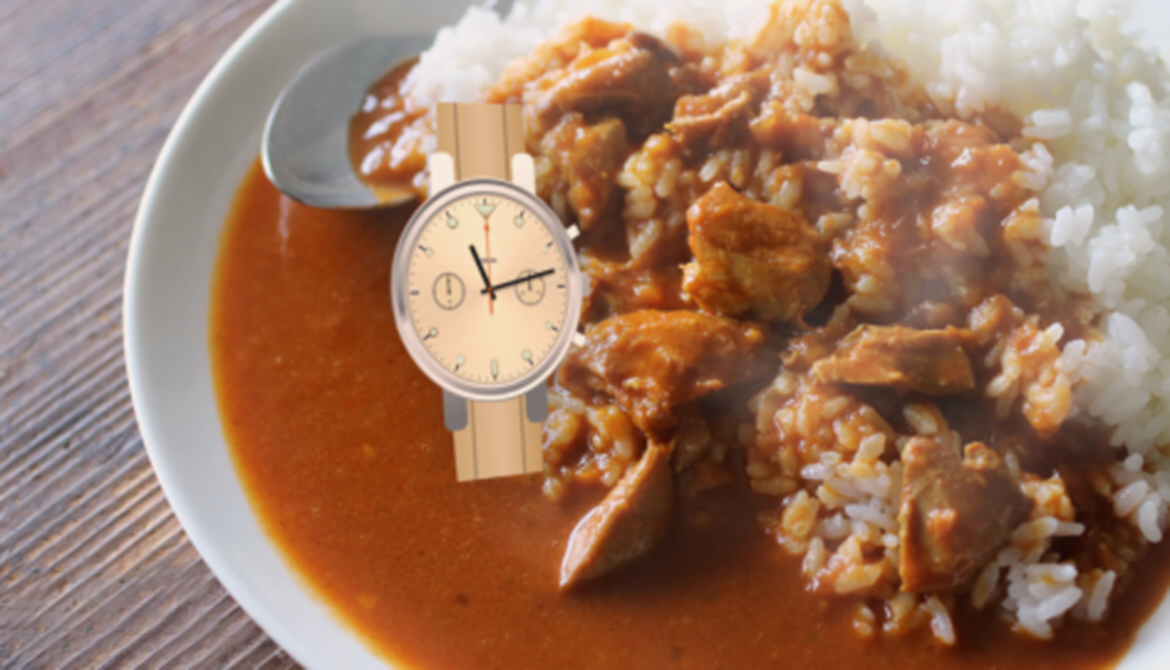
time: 11:13
